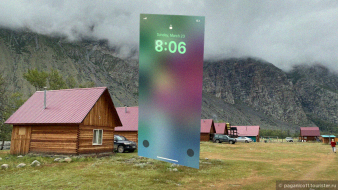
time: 8:06
